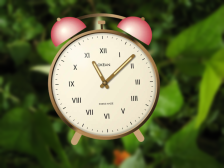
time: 11:08
